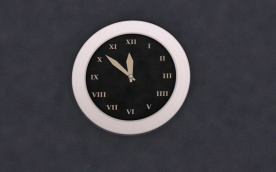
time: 11:52
